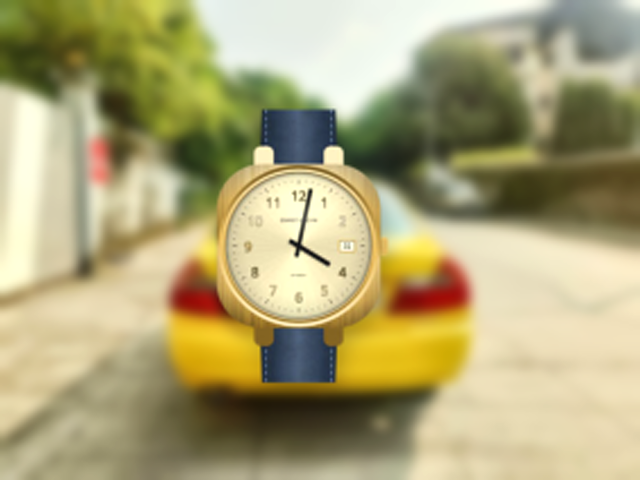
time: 4:02
